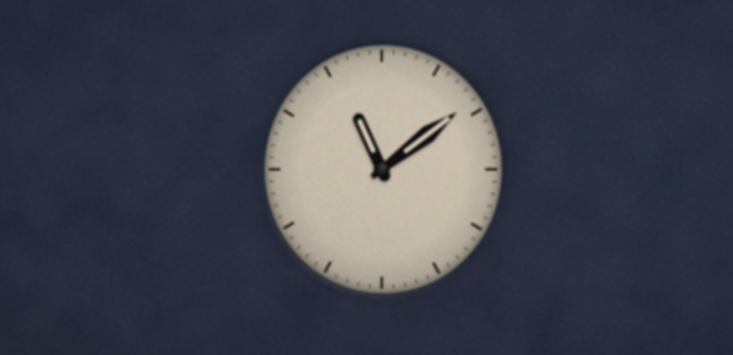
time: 11:09
